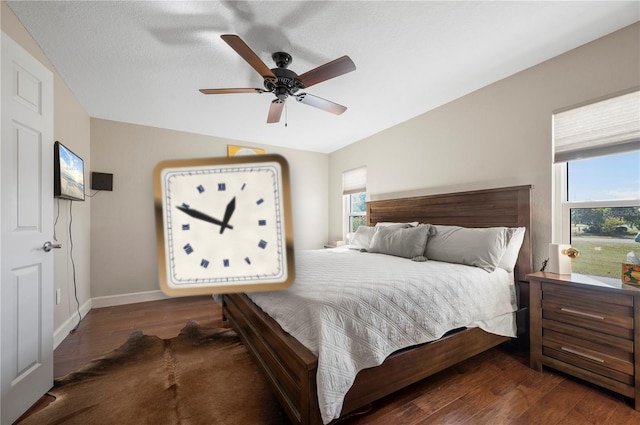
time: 12:49
